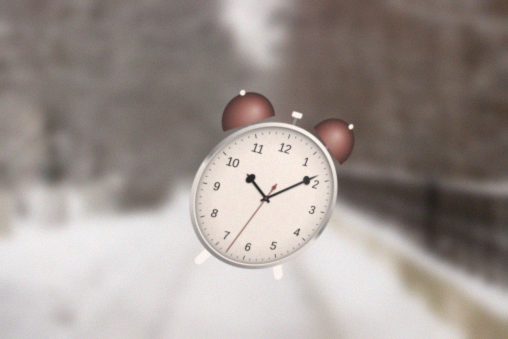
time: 10:08:33
